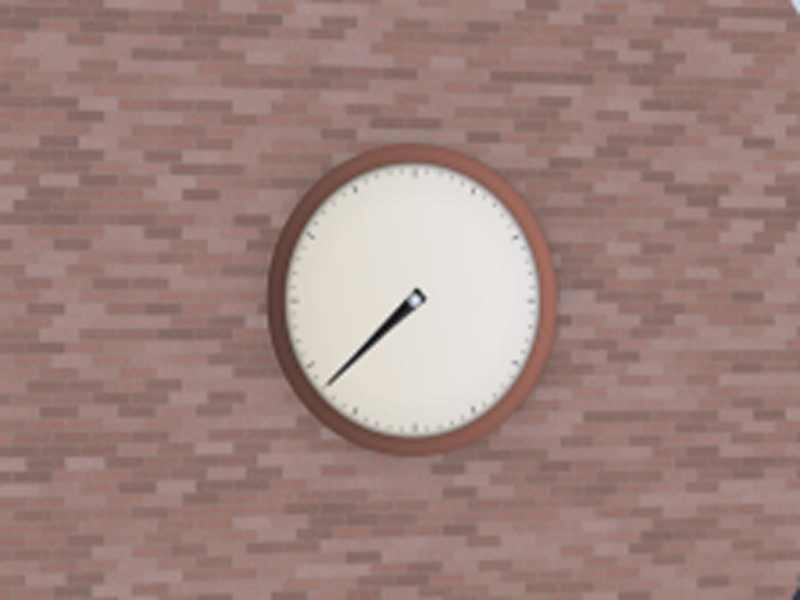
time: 7:38
